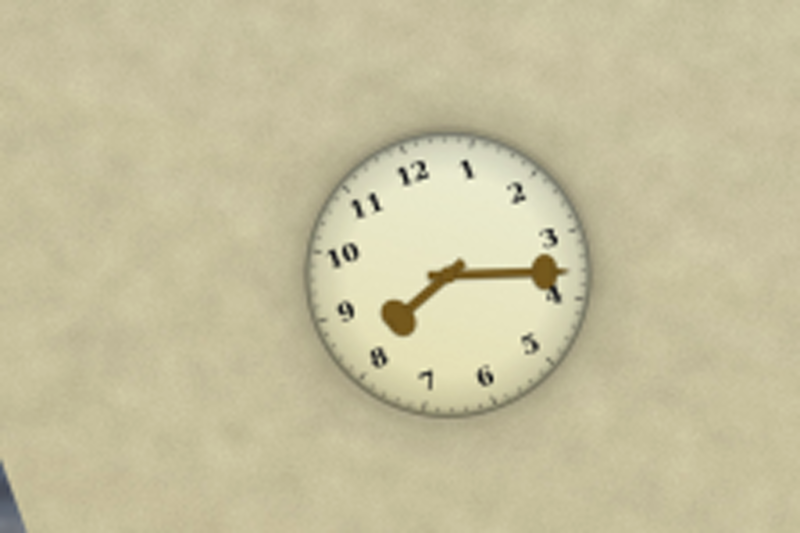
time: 8:18
